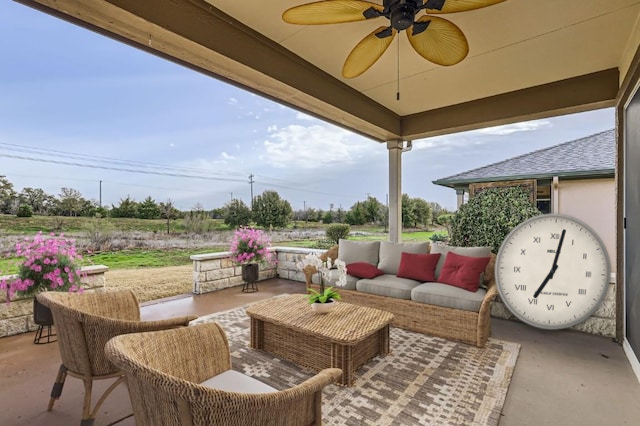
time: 7:02
